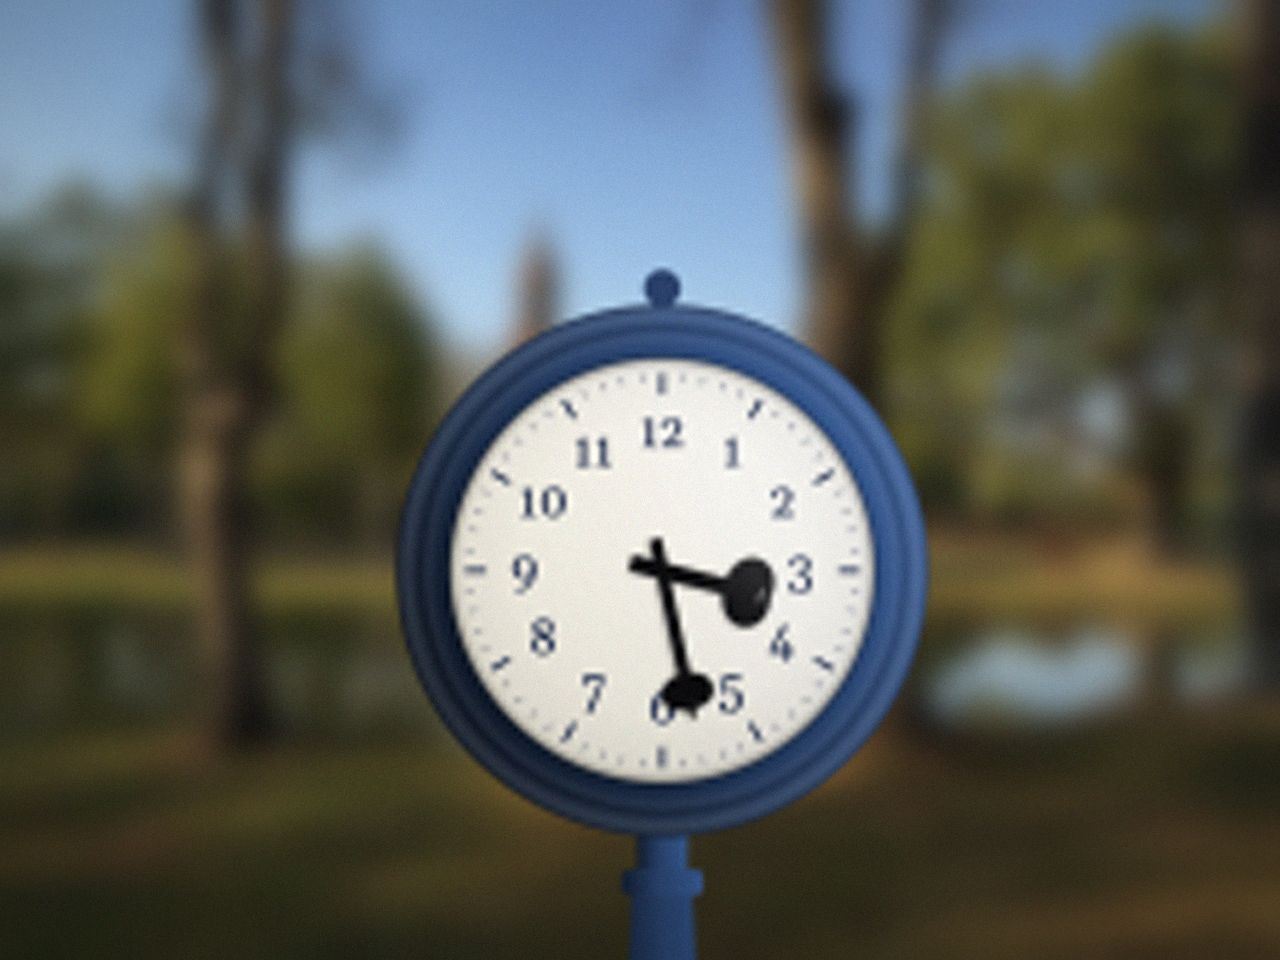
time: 3:28
